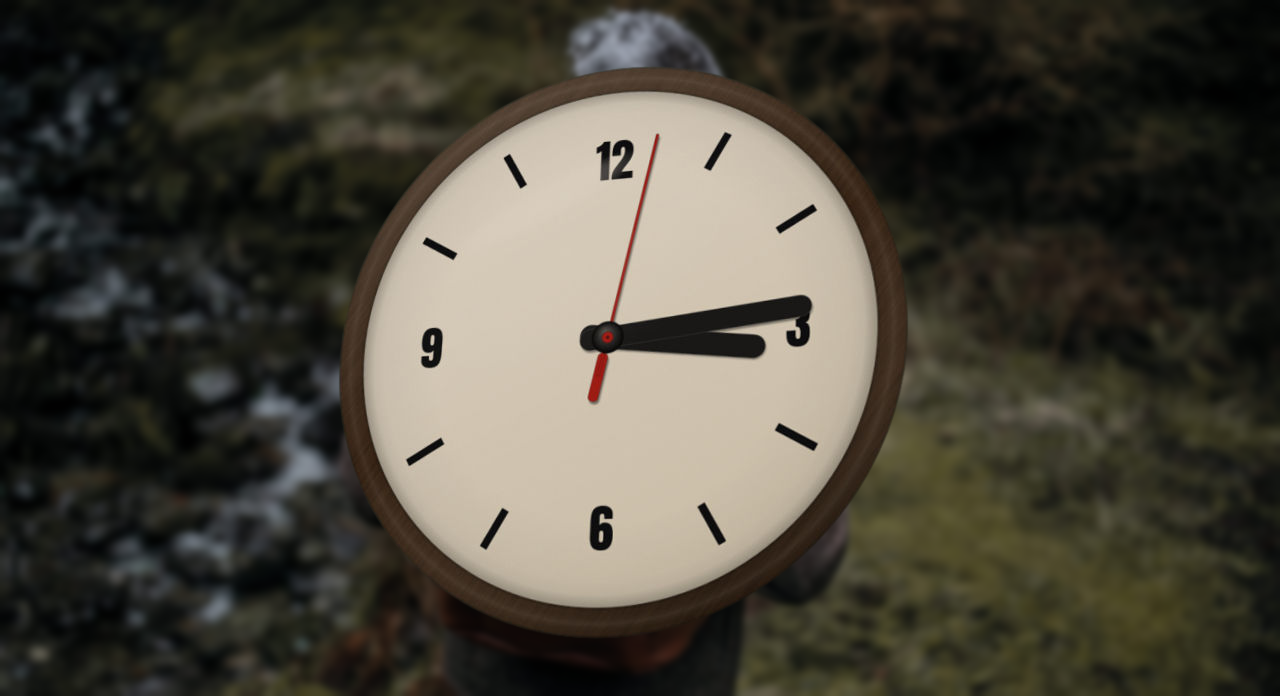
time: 3:14:02
